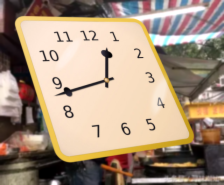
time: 12:43
